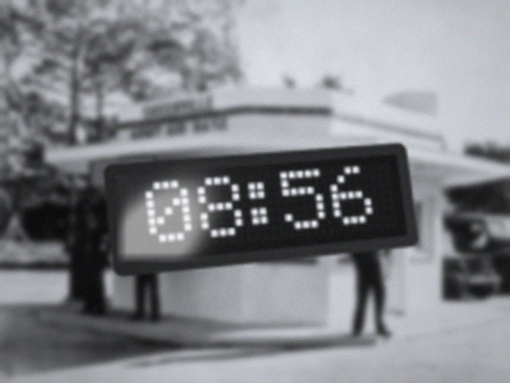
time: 8:56
